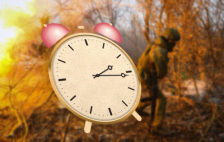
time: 2:16
